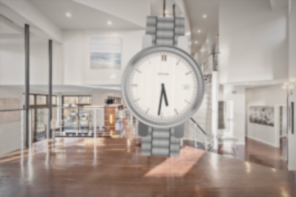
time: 5:31
